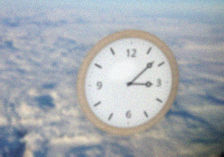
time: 3:08
